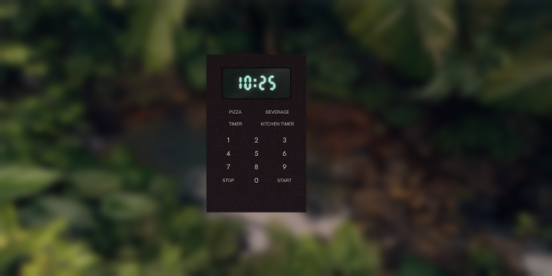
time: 10:25
